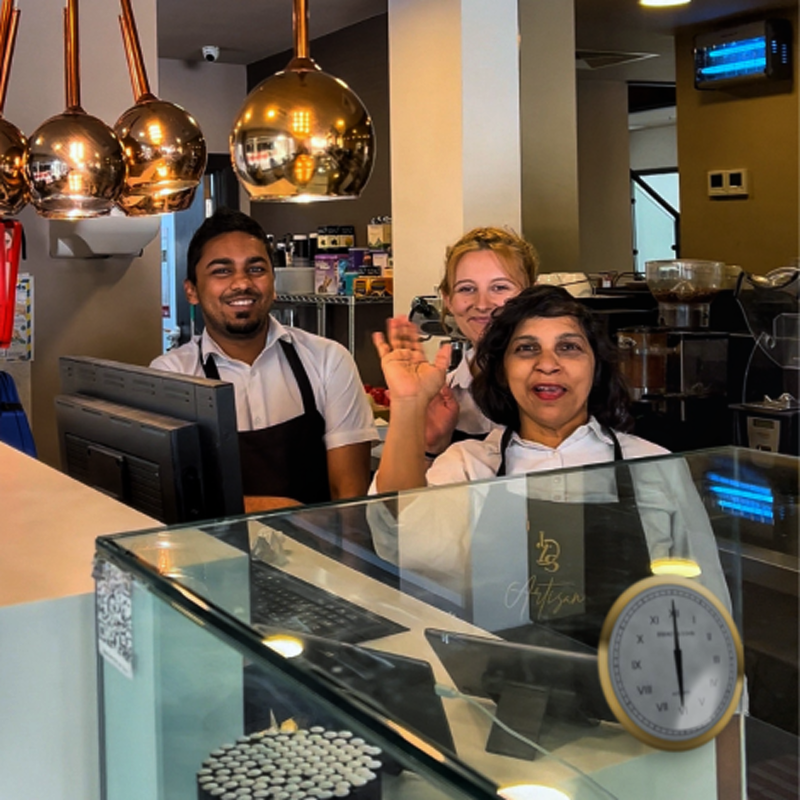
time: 6:00
